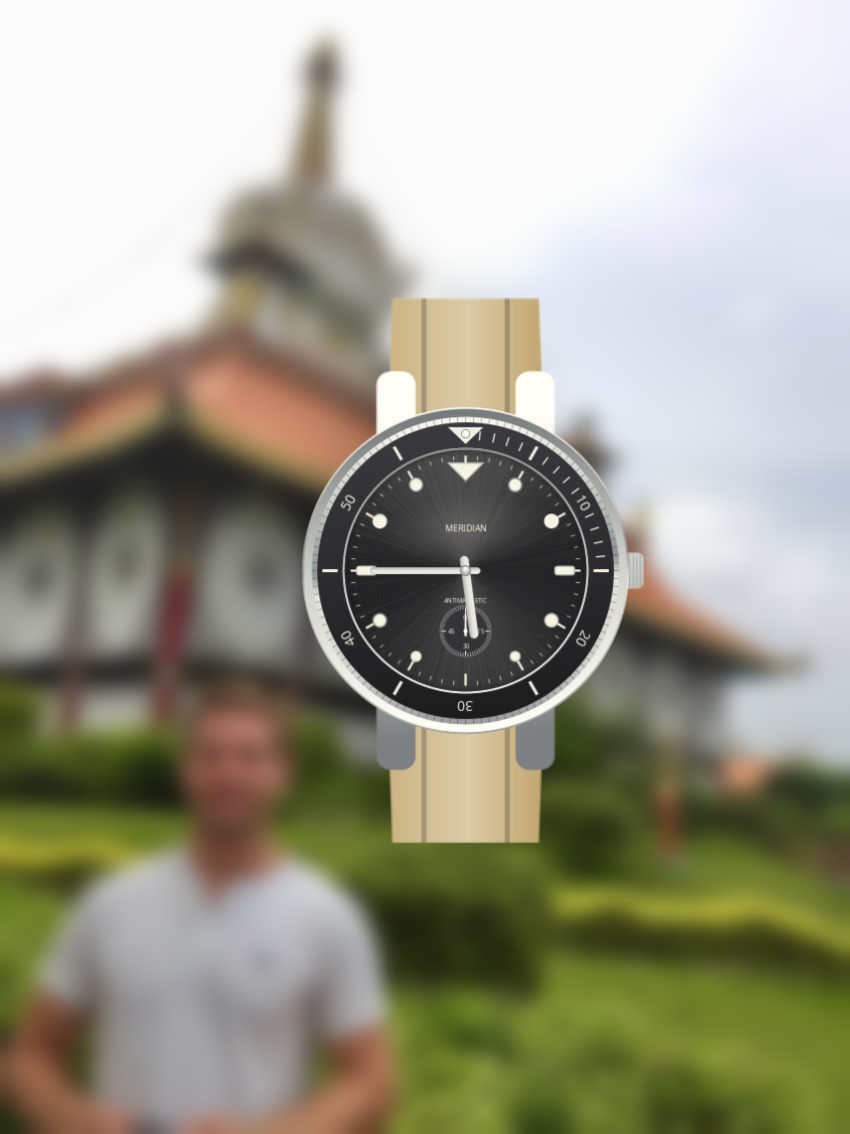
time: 5:45
